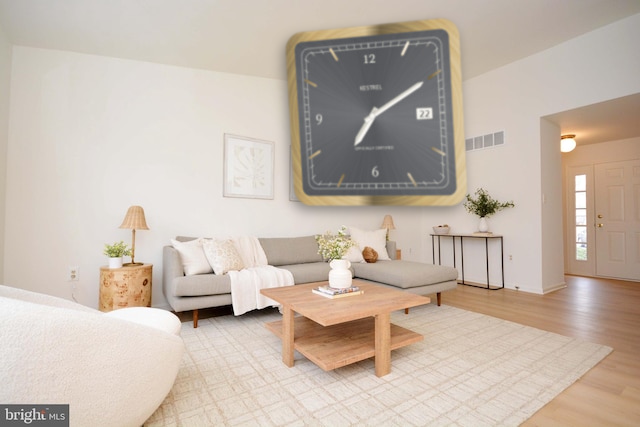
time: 7:10
